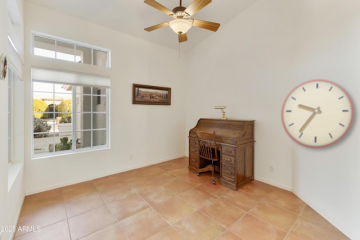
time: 9:36
